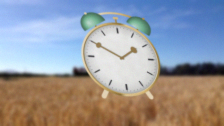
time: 1:50
